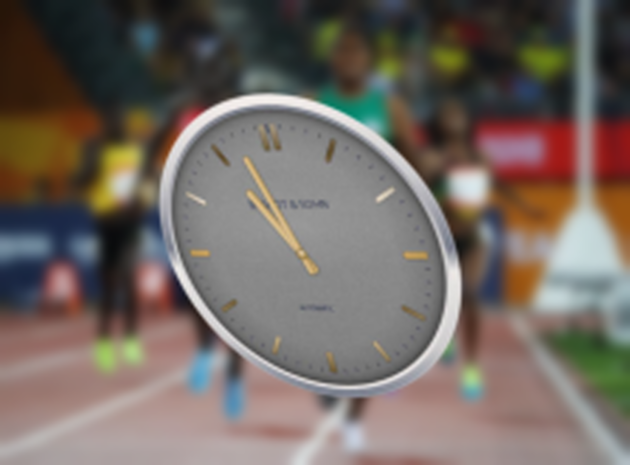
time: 10:57
